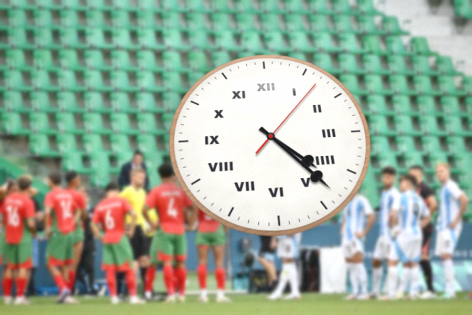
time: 4:23:07
